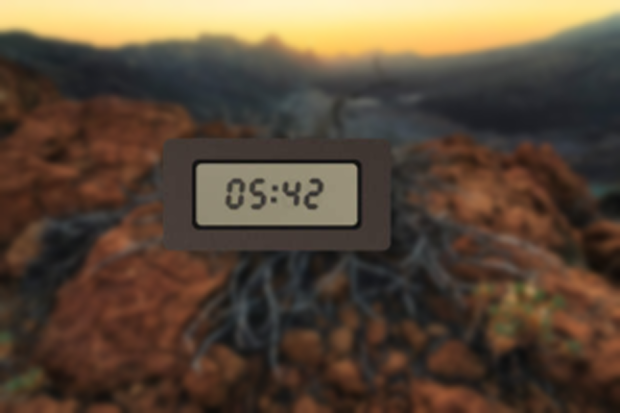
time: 5:42
